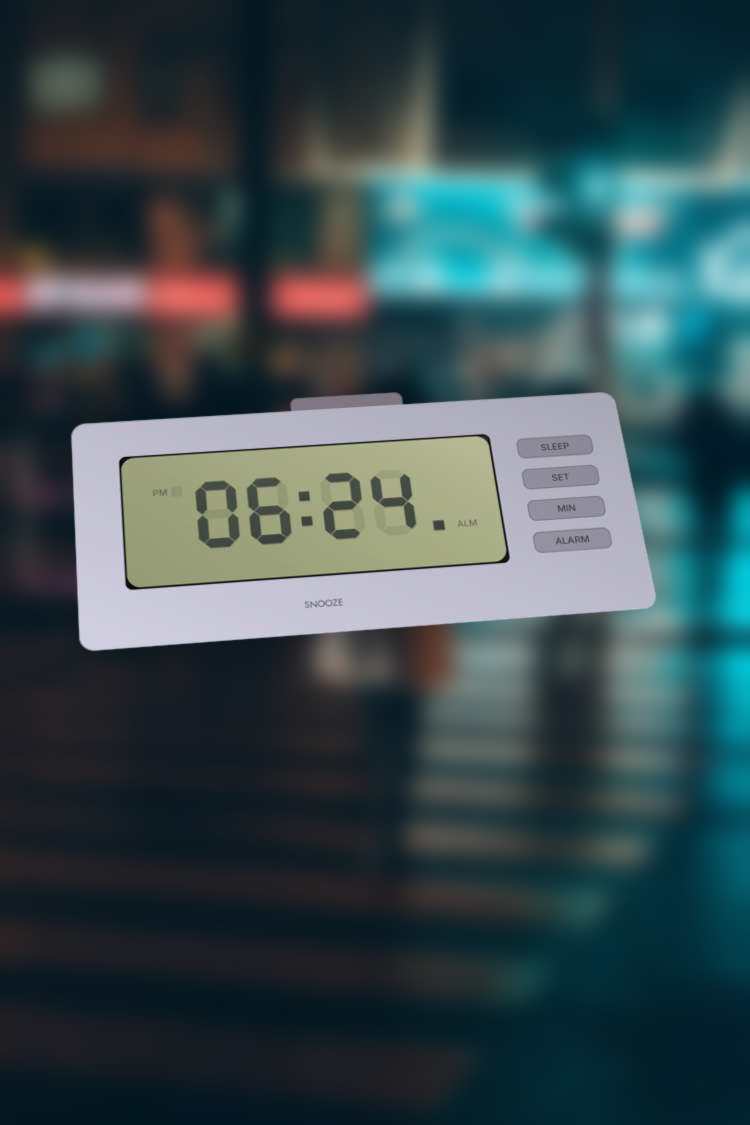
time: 6:24
